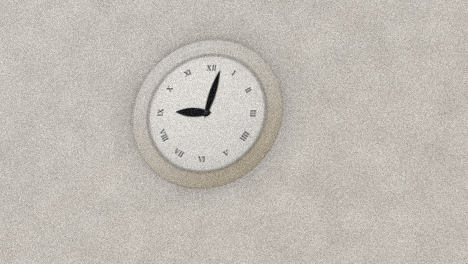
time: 9:02
